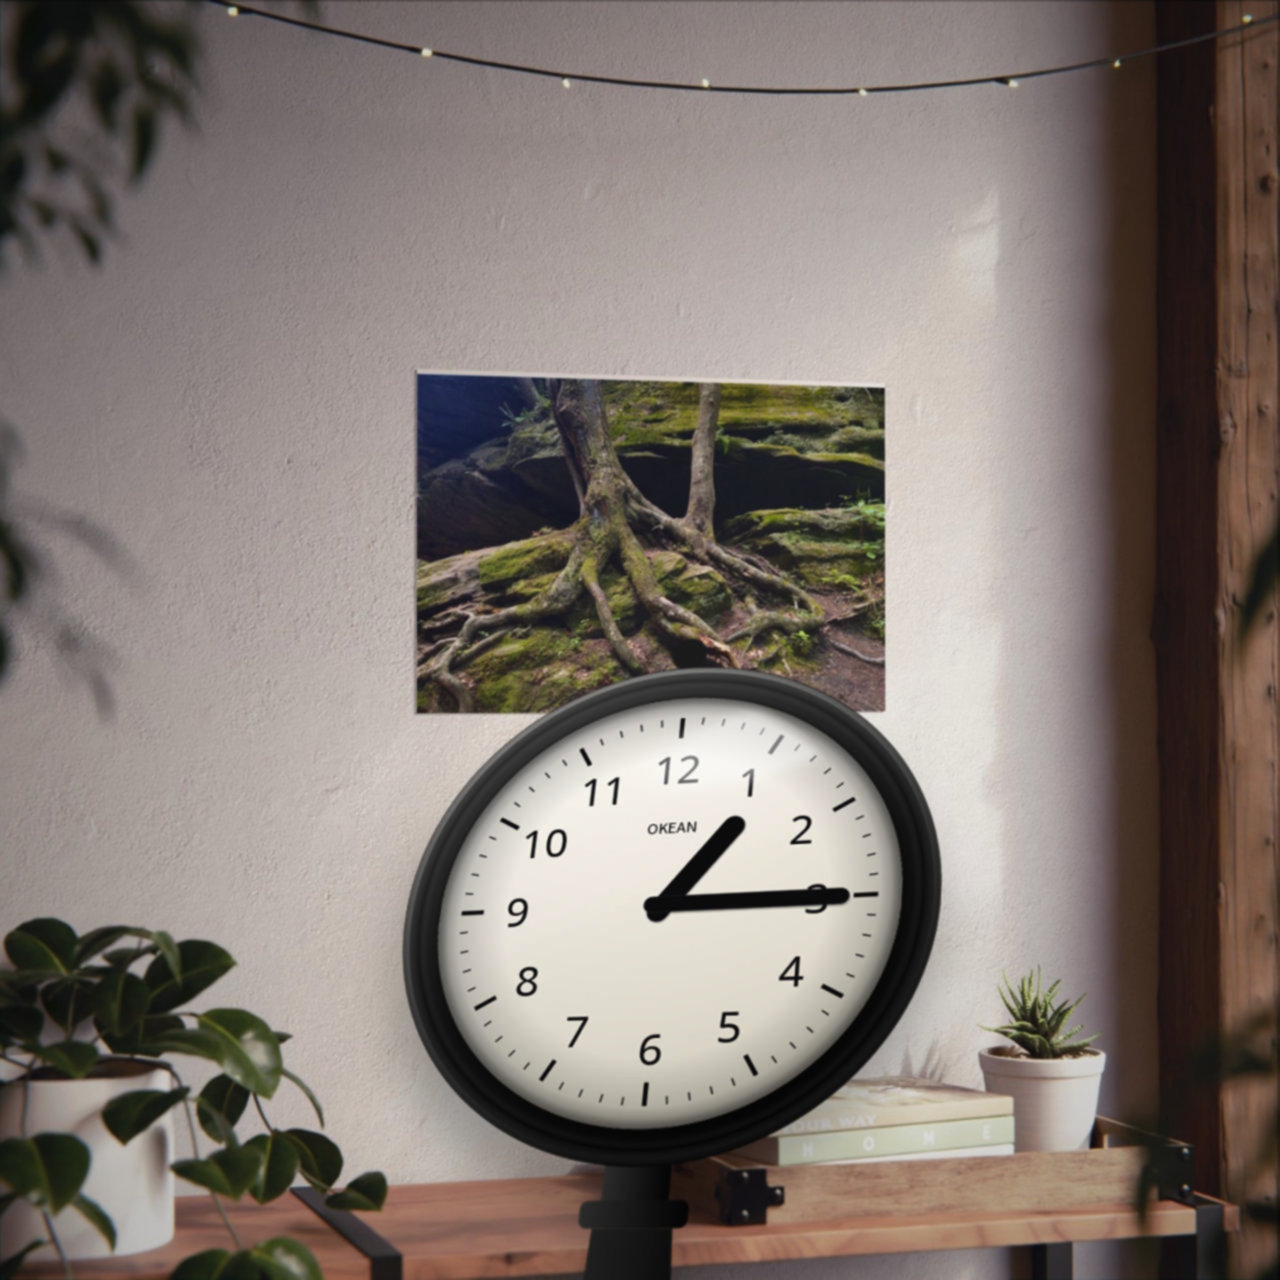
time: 1:15
